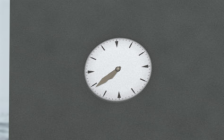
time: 7:39
